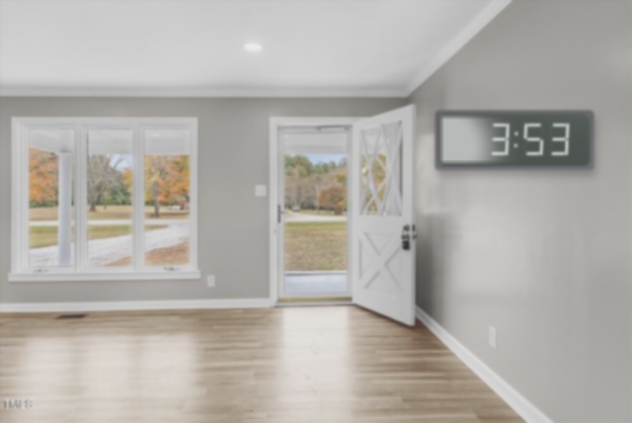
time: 3:53
